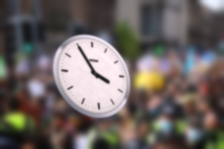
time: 3:55
